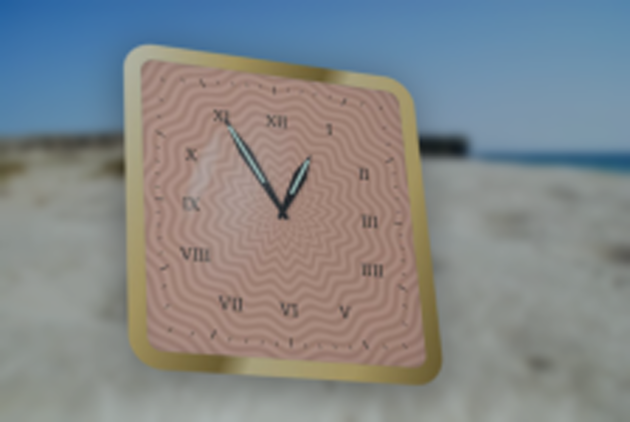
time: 12:55
